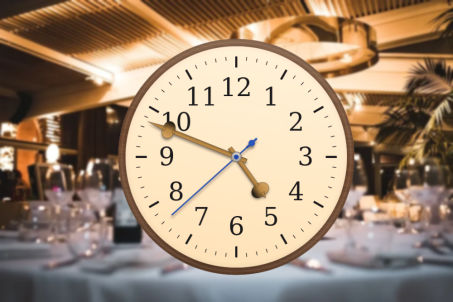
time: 4:48:38
